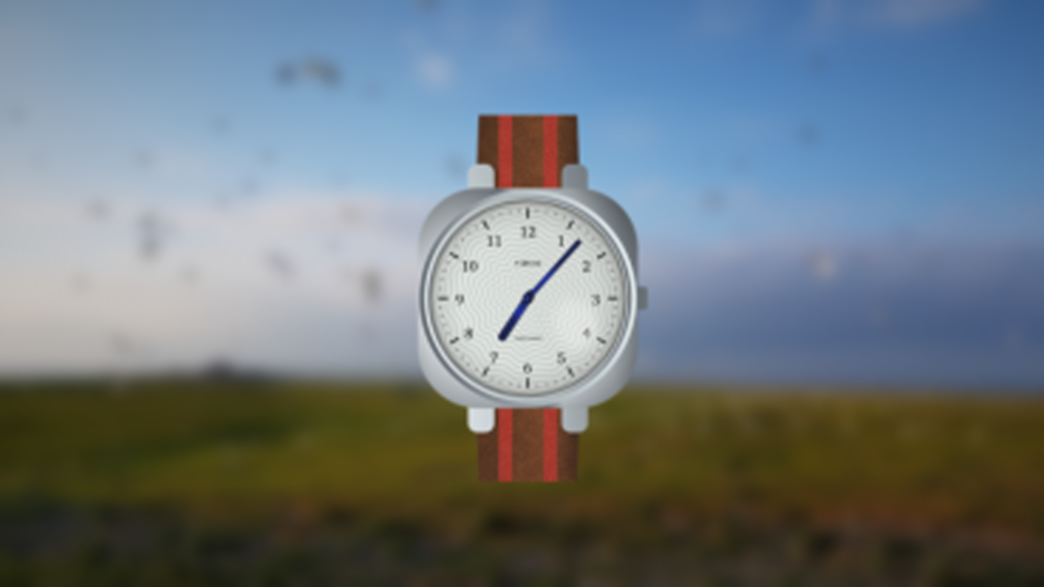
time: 7:07
